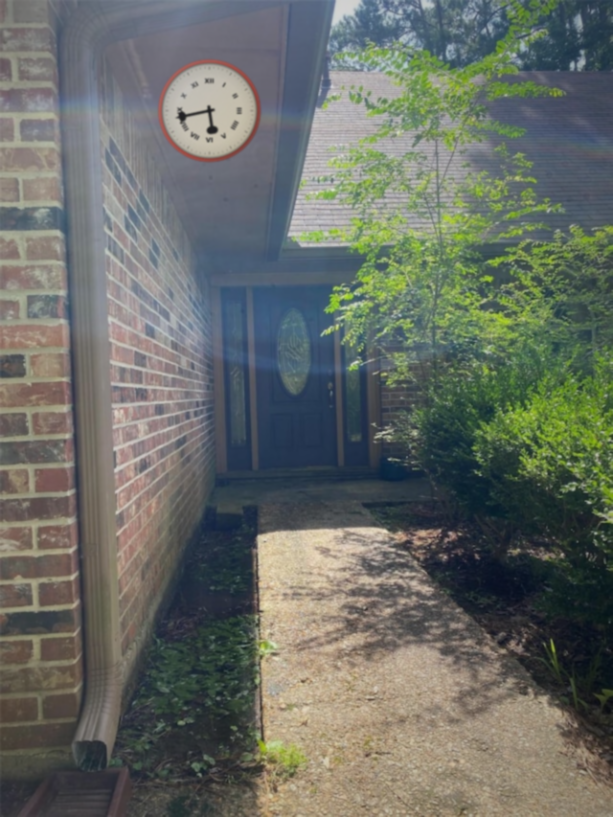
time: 5:43
